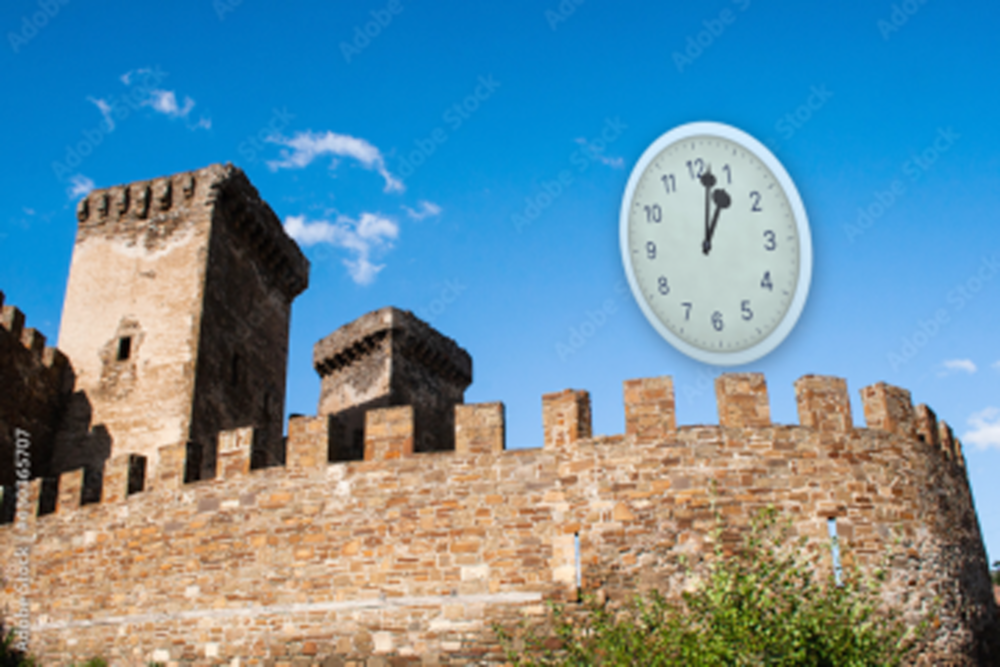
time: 1:02
